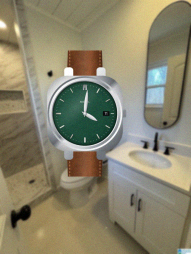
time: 4:01
